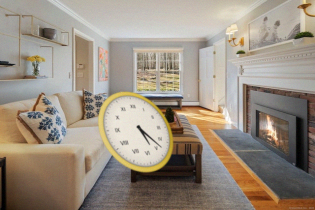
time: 5:23
